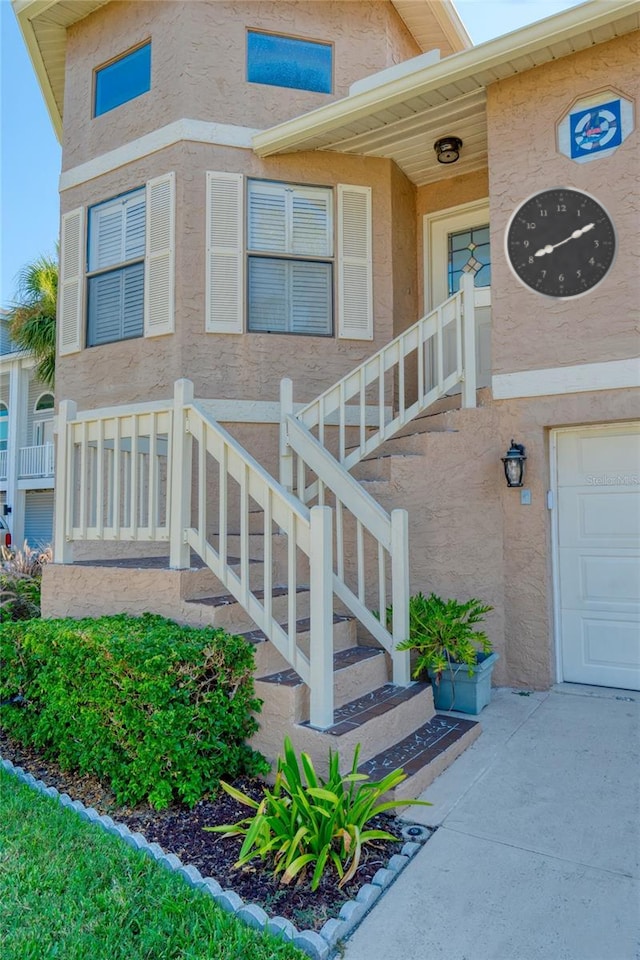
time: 8:10
